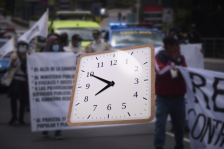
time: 7:50
